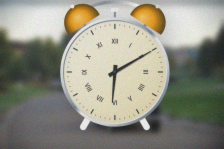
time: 6:10
